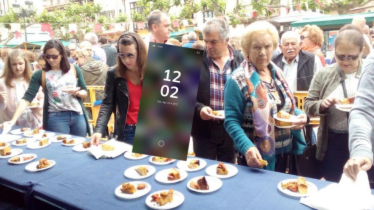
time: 12:02
